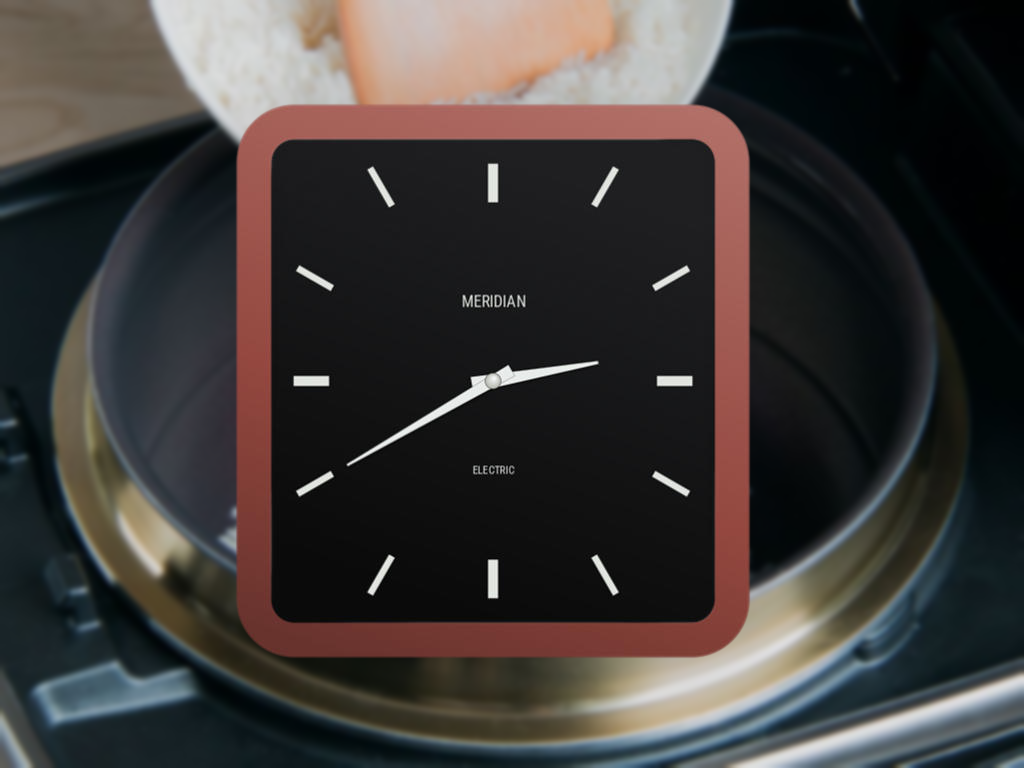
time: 2:40
